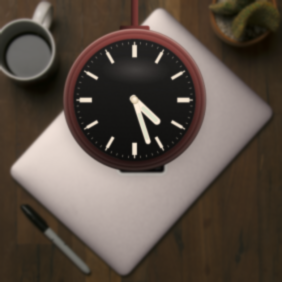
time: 4:27
